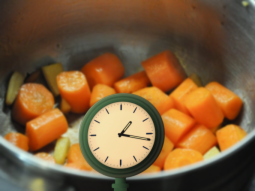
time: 1:17
